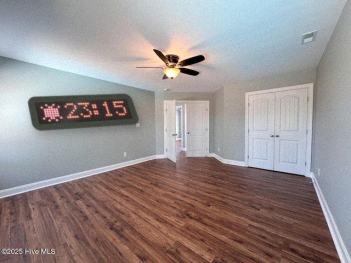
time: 23:15
